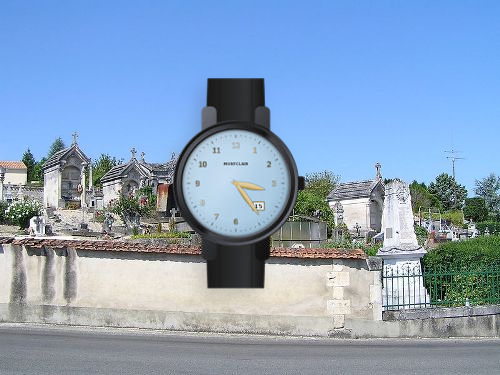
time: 3:24
